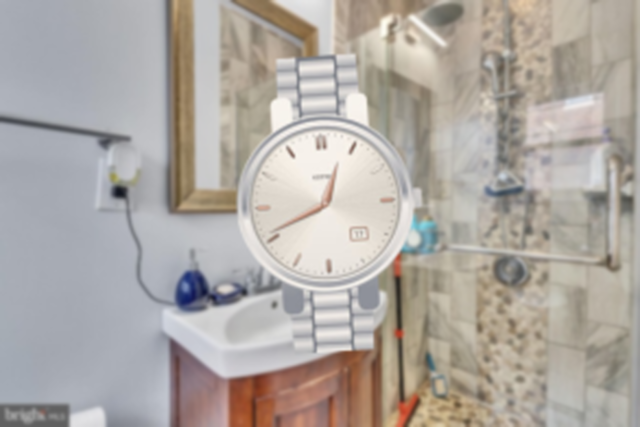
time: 12:41
